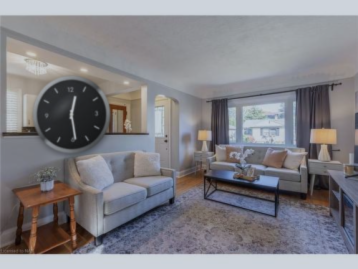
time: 12:29
